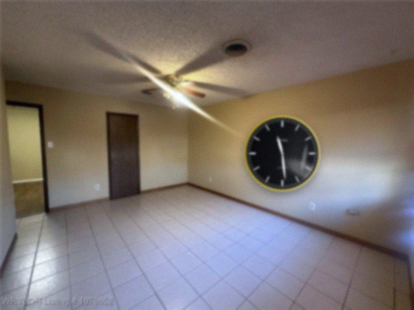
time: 11:29
